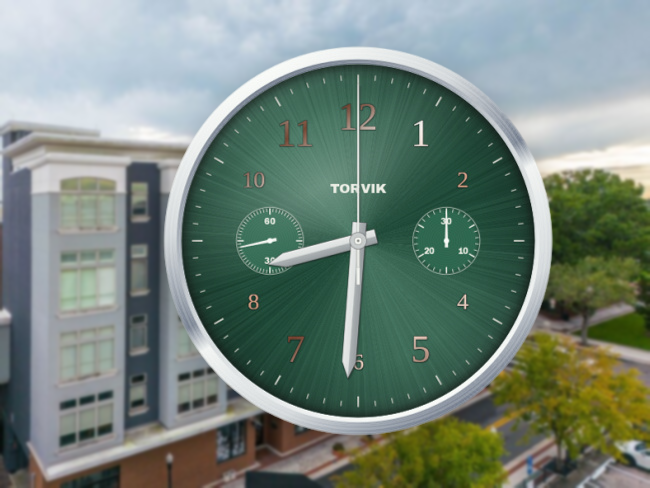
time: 8:30:43
